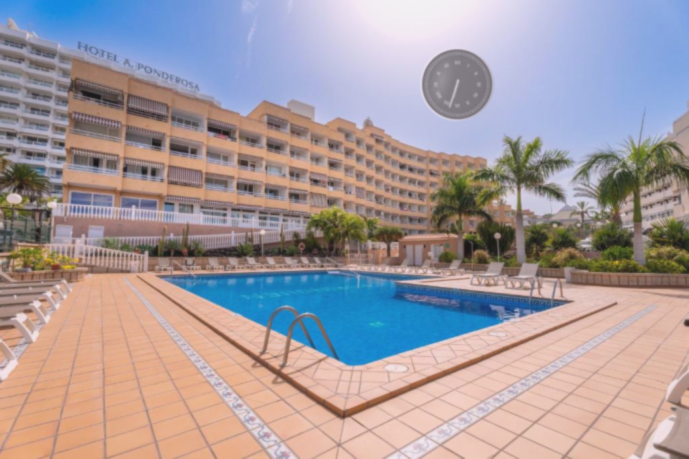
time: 6:33
